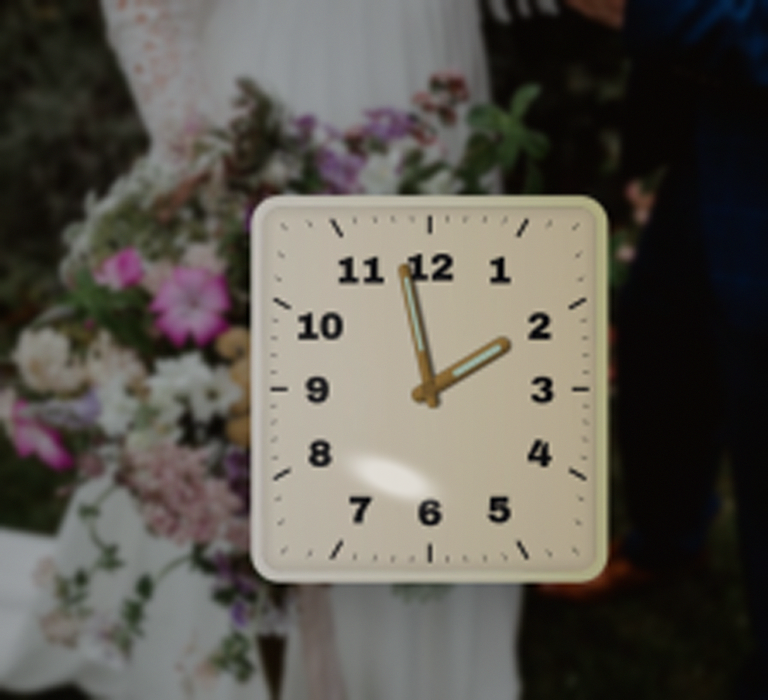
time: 1:58
